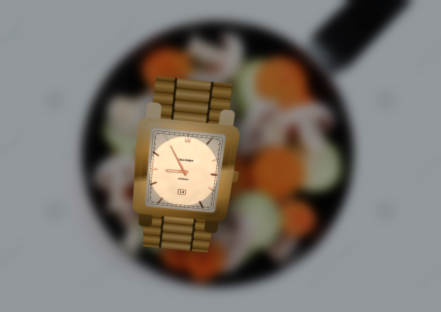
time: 8:55
